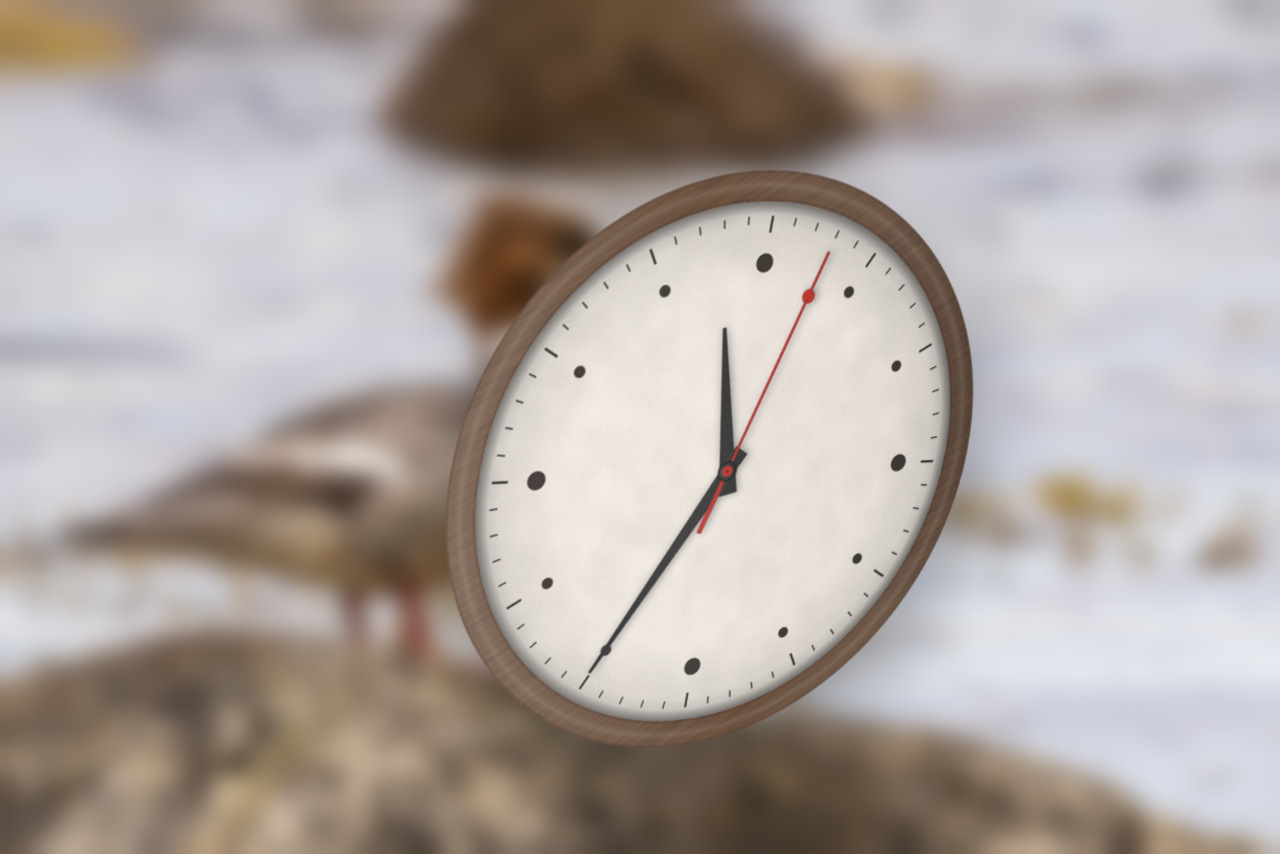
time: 11:35:03
